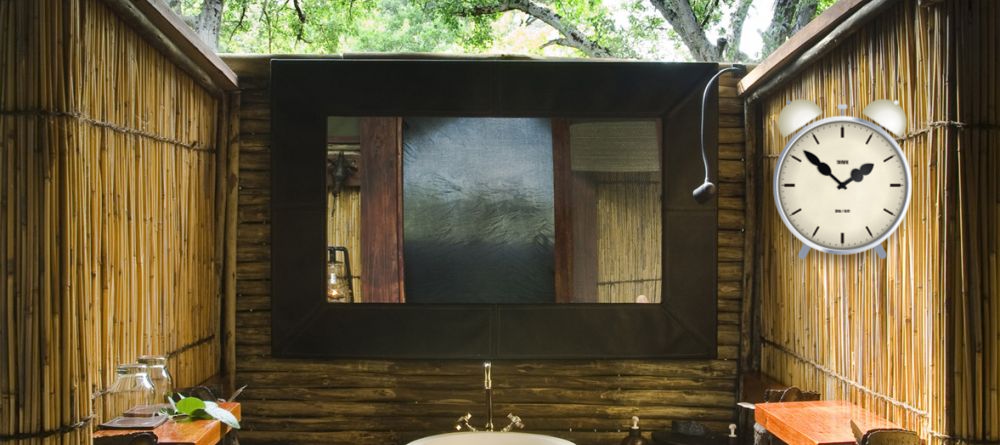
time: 1:52
